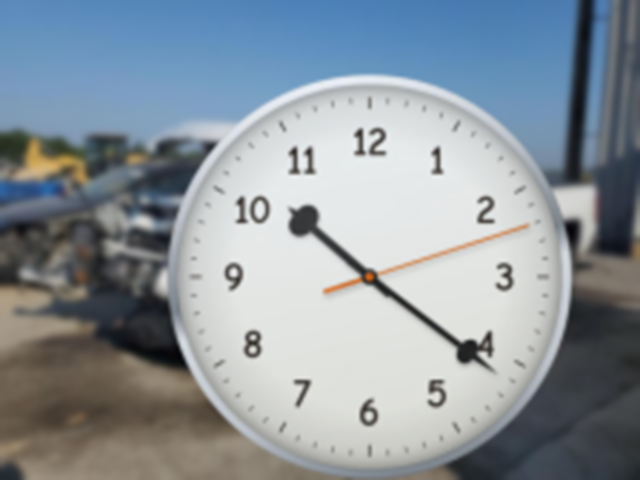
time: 10:21:12
